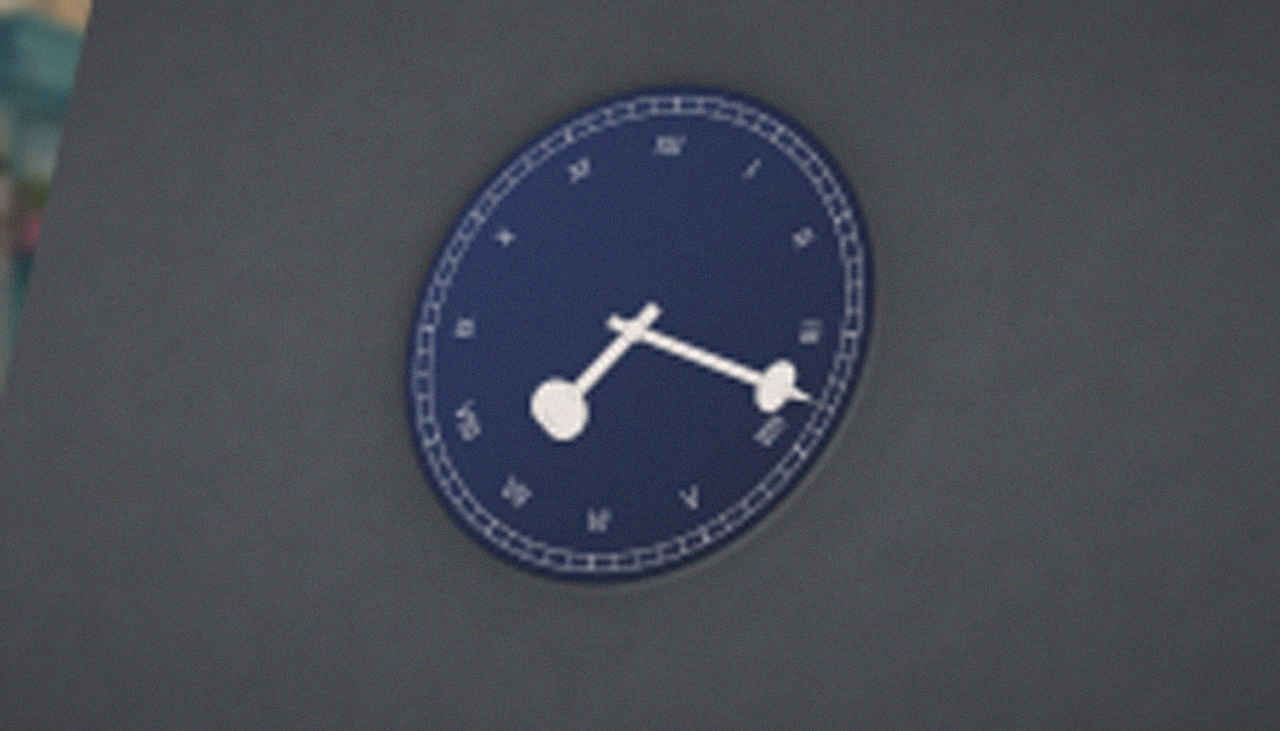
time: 7:18
